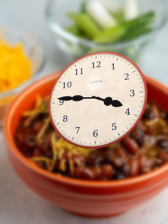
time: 3:46
